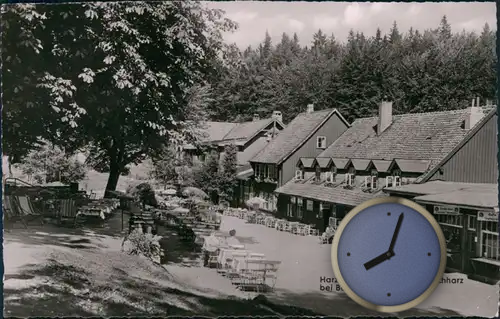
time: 8:03
